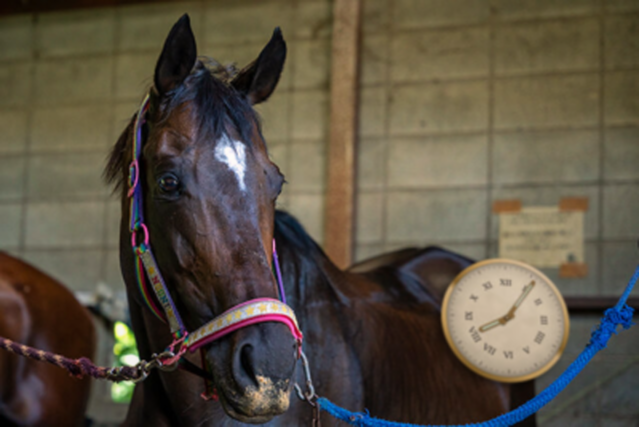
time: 8:06
